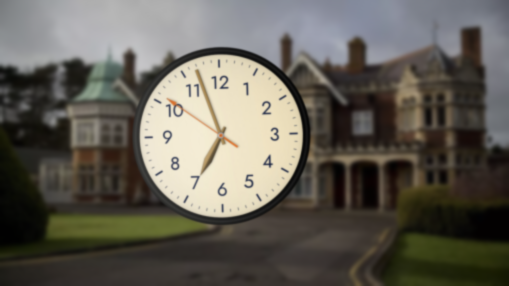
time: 6:56:51
